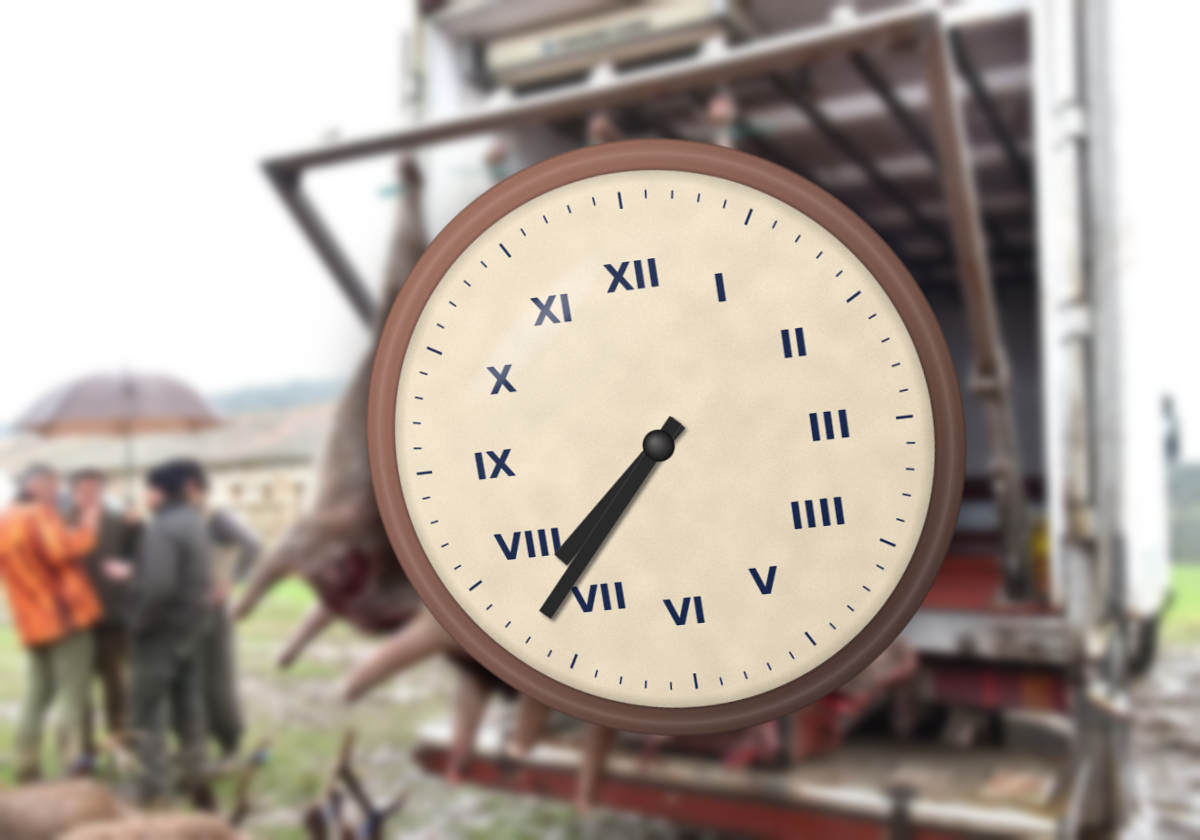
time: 7:37
